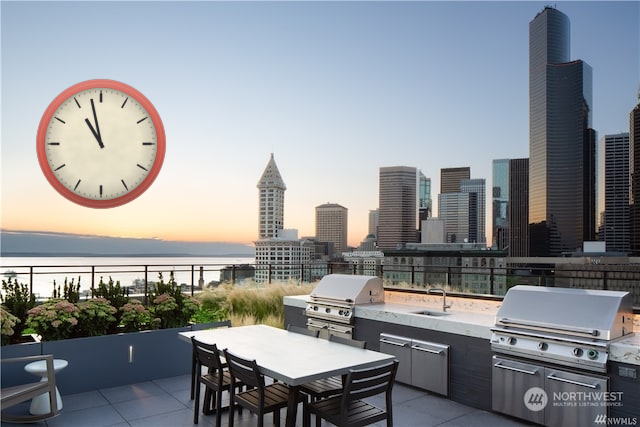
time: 10:58
